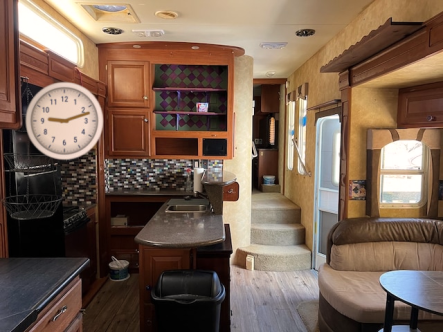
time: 9:12
